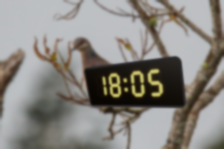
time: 18:05
